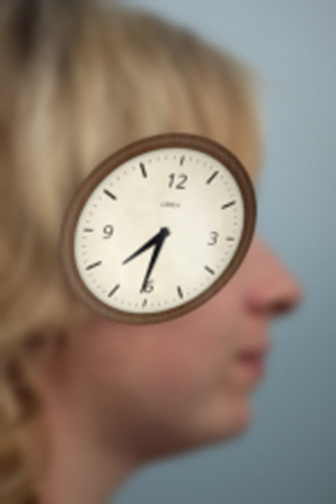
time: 7:31
